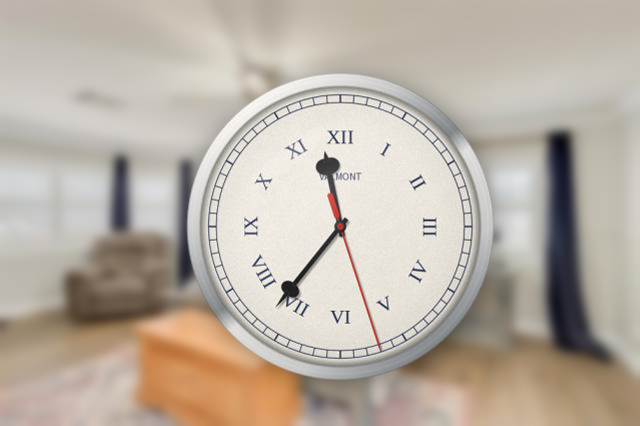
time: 11:36:27
